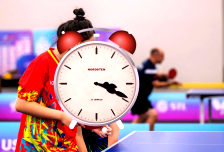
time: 3:19
